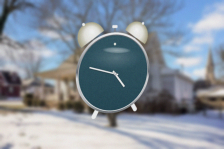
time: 4:48
